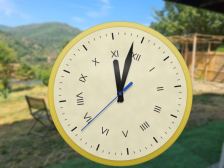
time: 10:58:34
